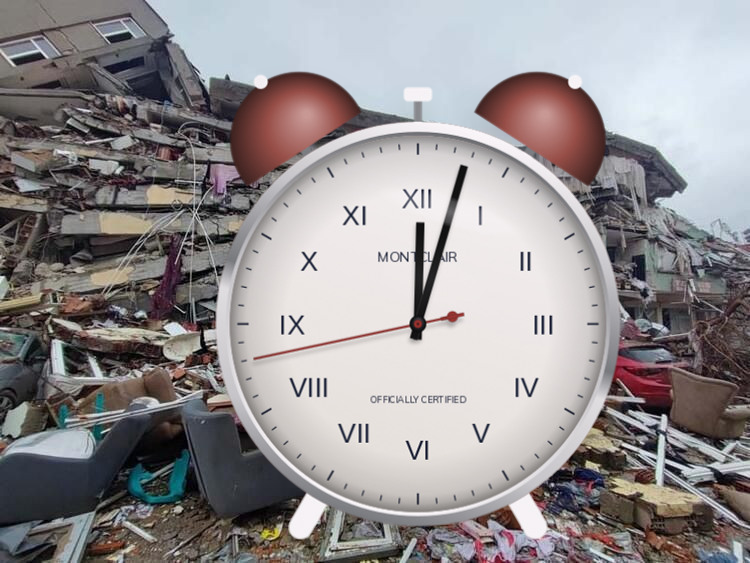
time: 12:02:43
